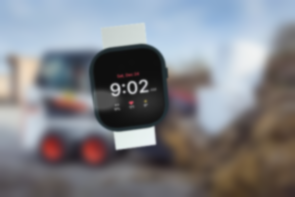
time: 9:02
